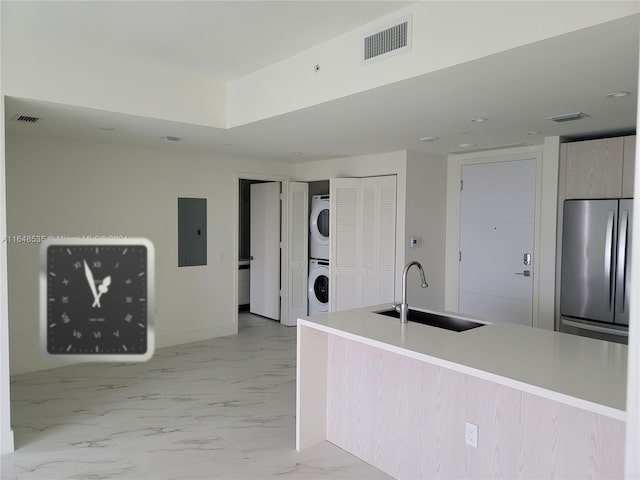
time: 12:57
